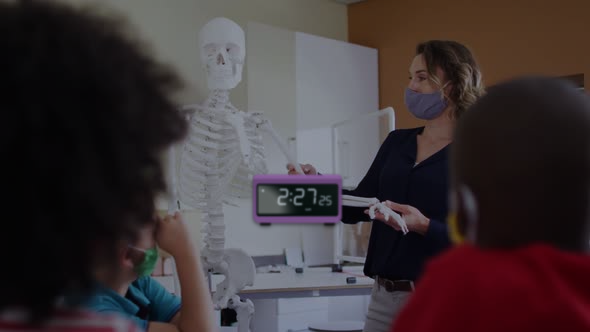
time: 2:27
